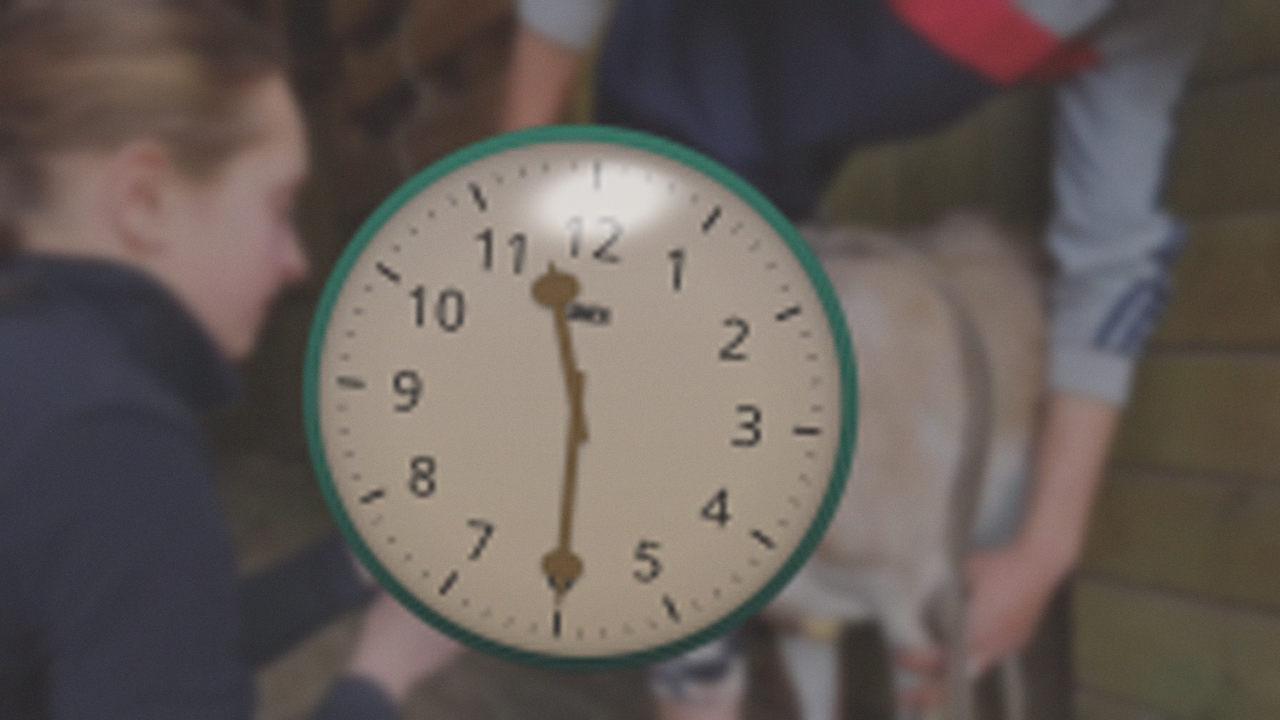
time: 11:30
